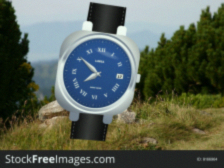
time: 7:51
